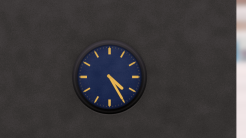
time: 4:25
